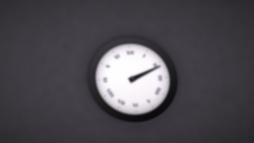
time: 2:11
